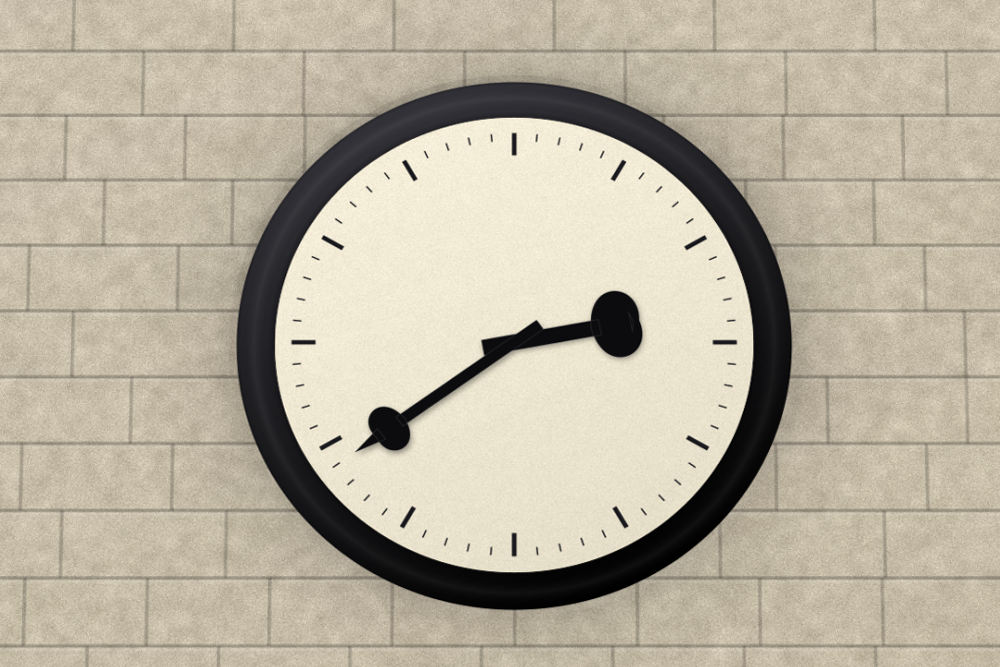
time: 2:39
